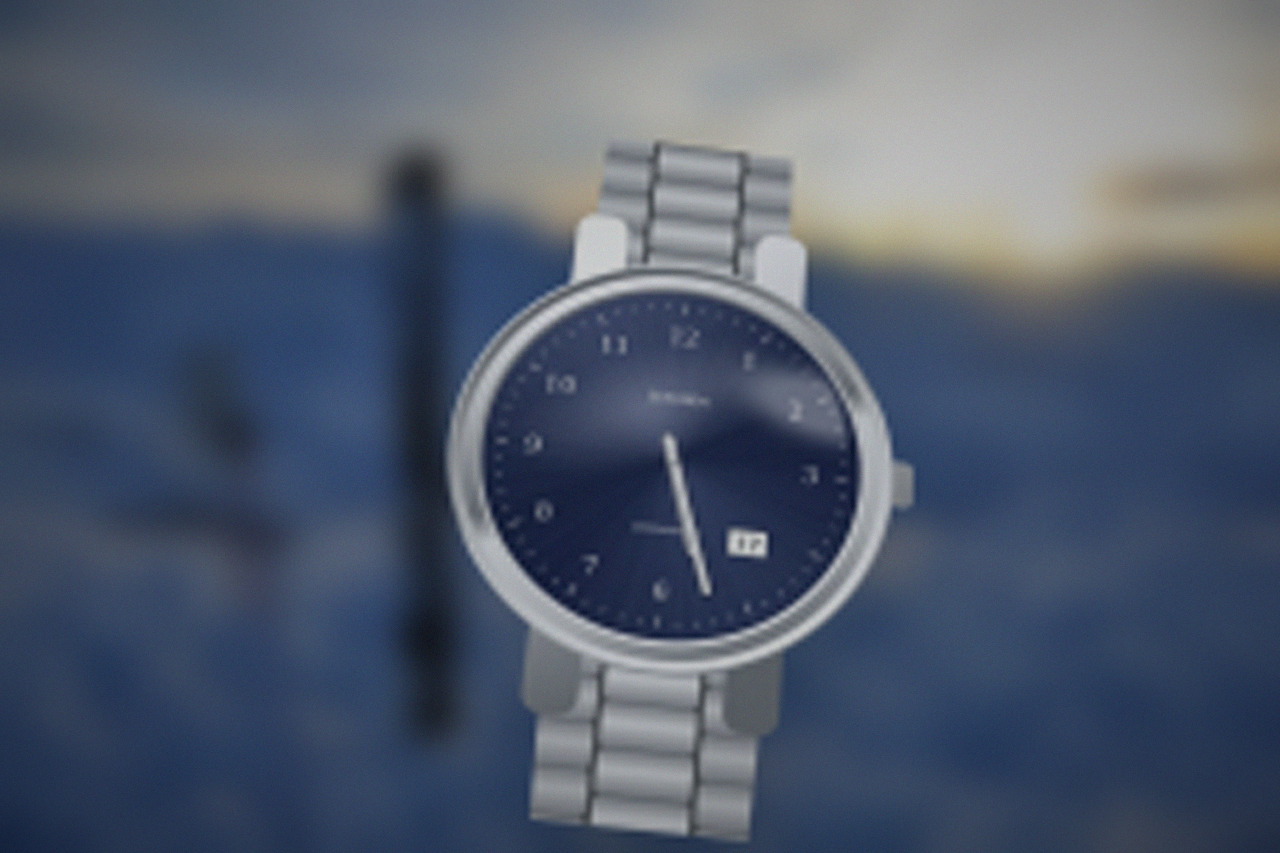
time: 5:27
